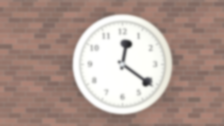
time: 12:21
